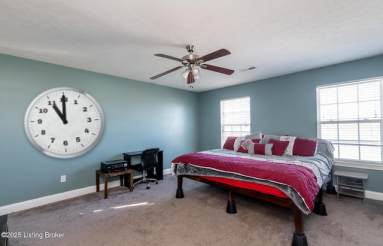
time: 11:00
